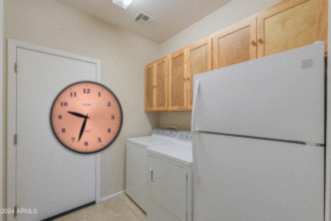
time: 9:33
